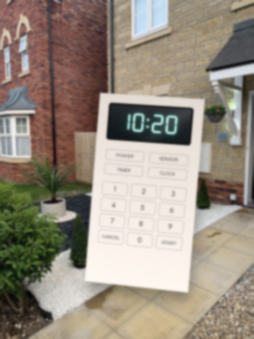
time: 10:20
